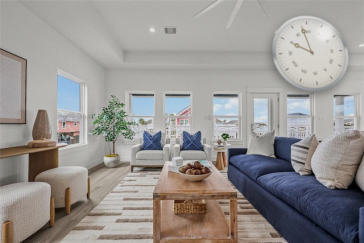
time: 9:58
